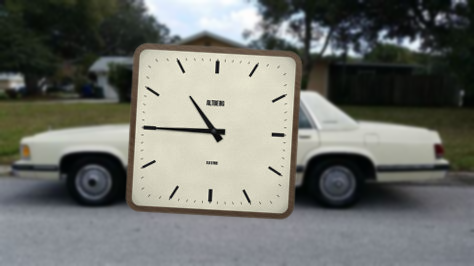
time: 10:45
